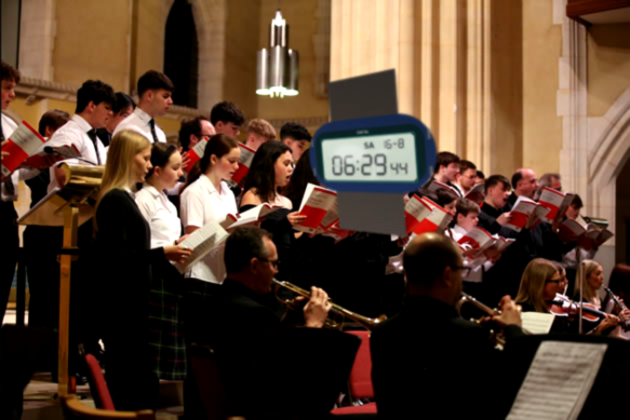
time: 6:29:44
